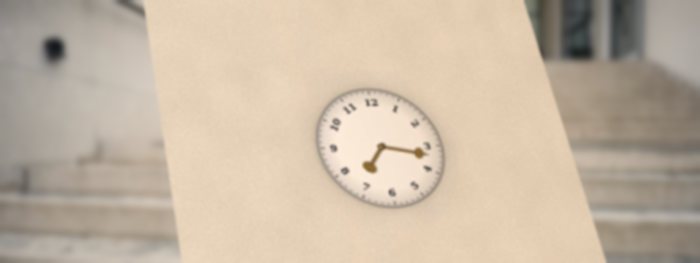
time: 7:17
